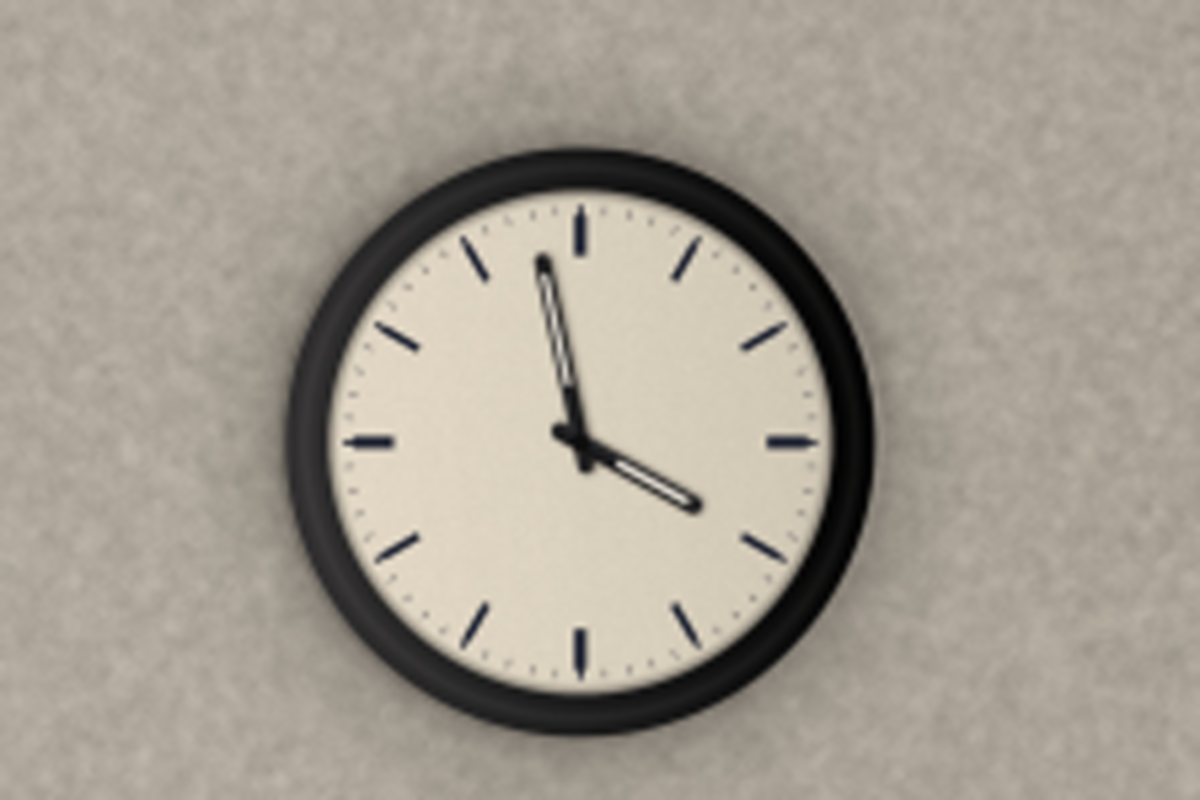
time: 3:58
